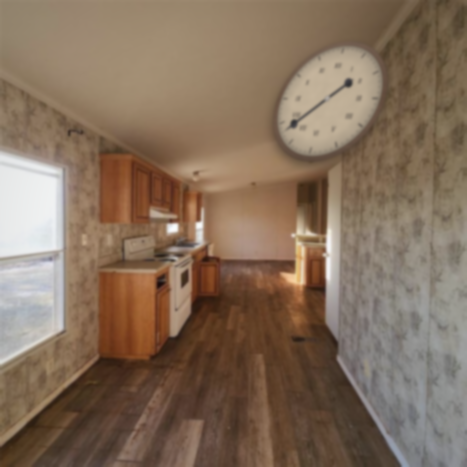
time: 1:38
